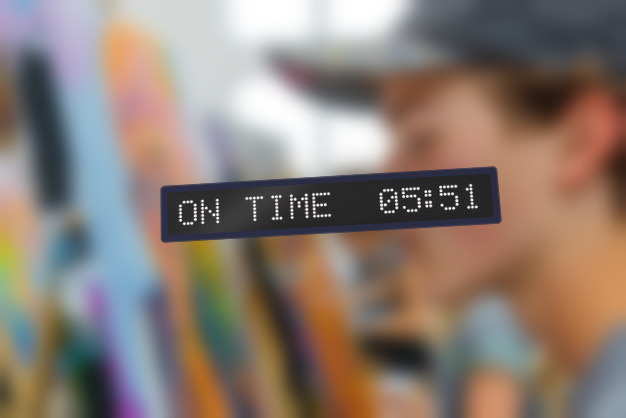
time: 5:51
